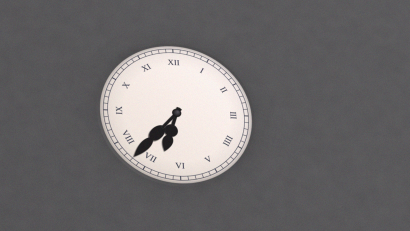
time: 6:37
